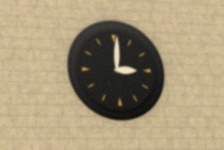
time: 3:01
